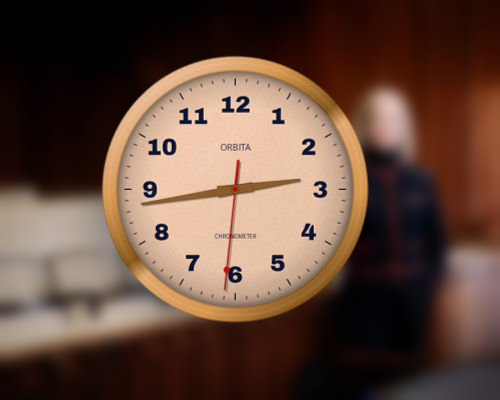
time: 2:43:31
